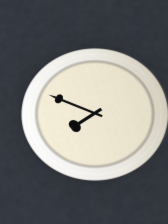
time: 7:49
